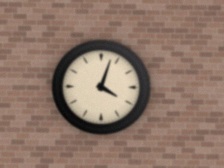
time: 4:03
